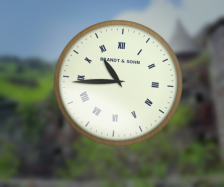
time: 10:44
